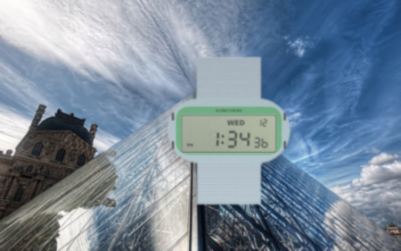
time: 1:34:36
